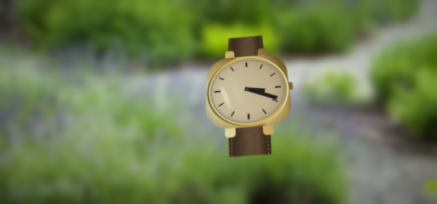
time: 3:19
